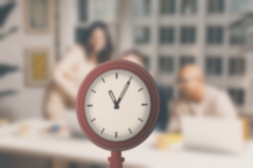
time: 11:05
